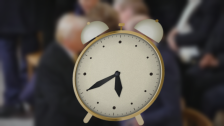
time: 5:40
